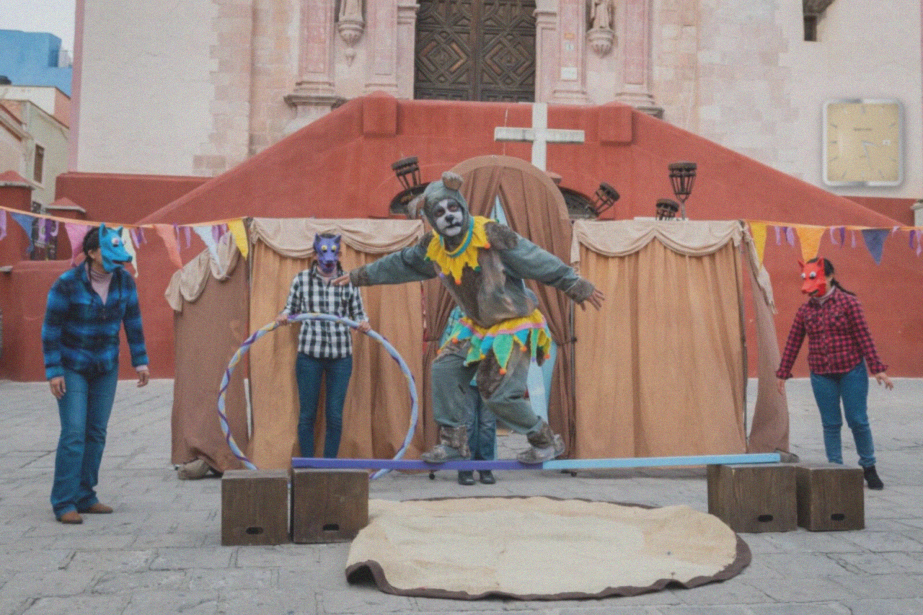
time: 3:27
